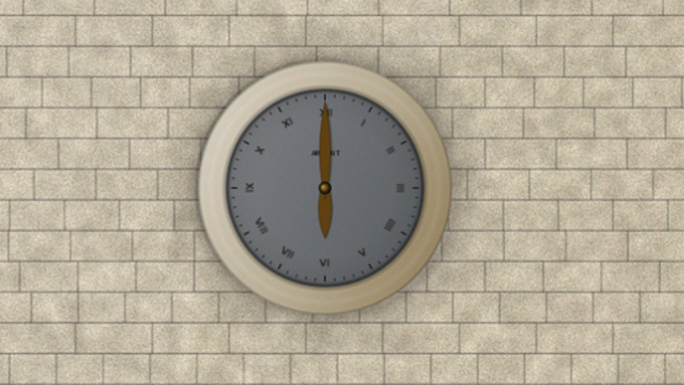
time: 6:00
